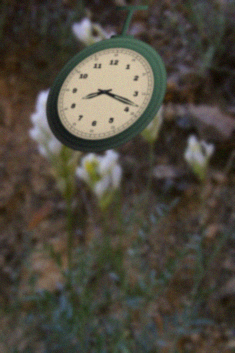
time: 8:18
